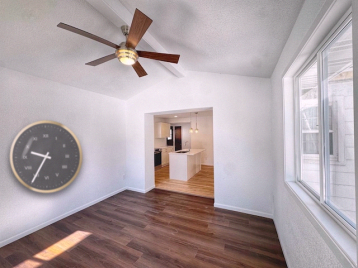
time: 9:35
